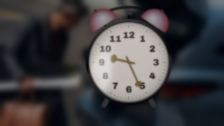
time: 9:26
